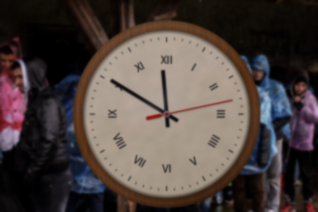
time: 11:50:13
